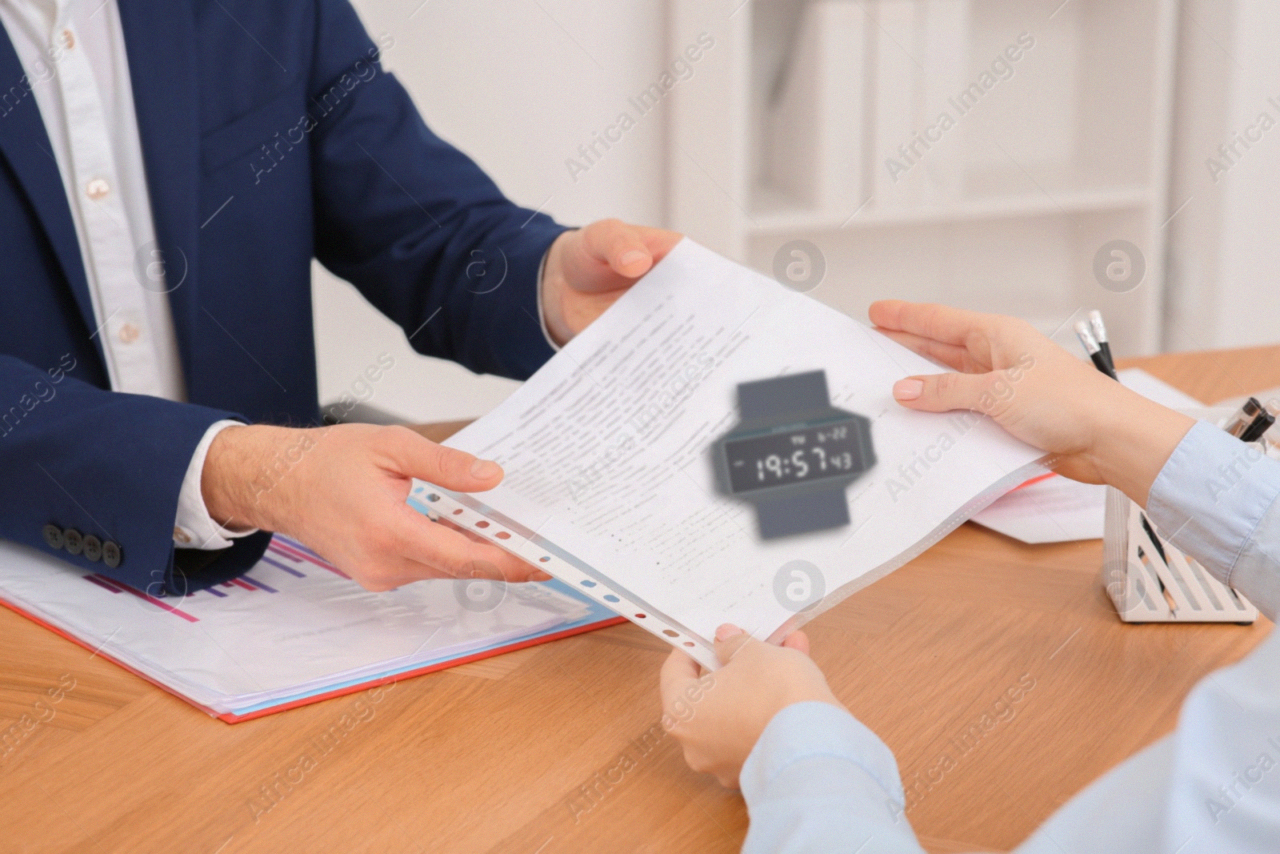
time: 19:57:43
